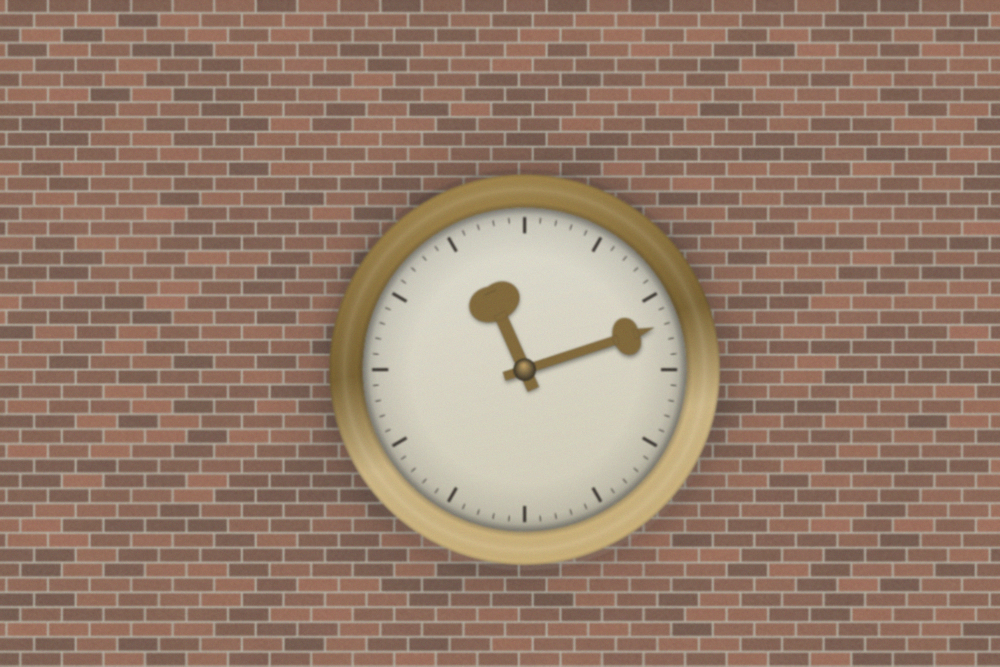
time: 11:12
